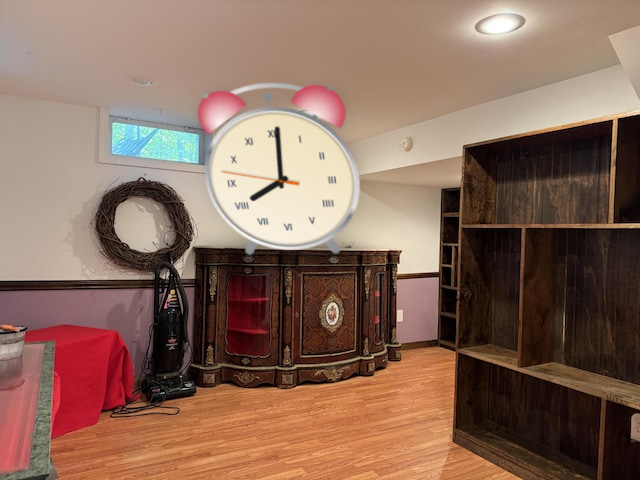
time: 8:00:47
